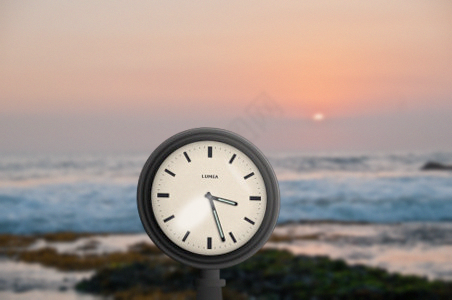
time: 3:27
